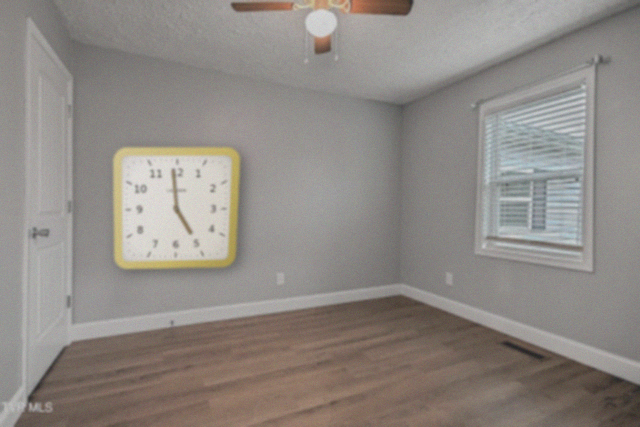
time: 4:59
